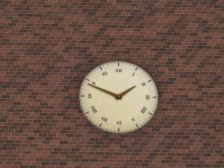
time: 1:49
